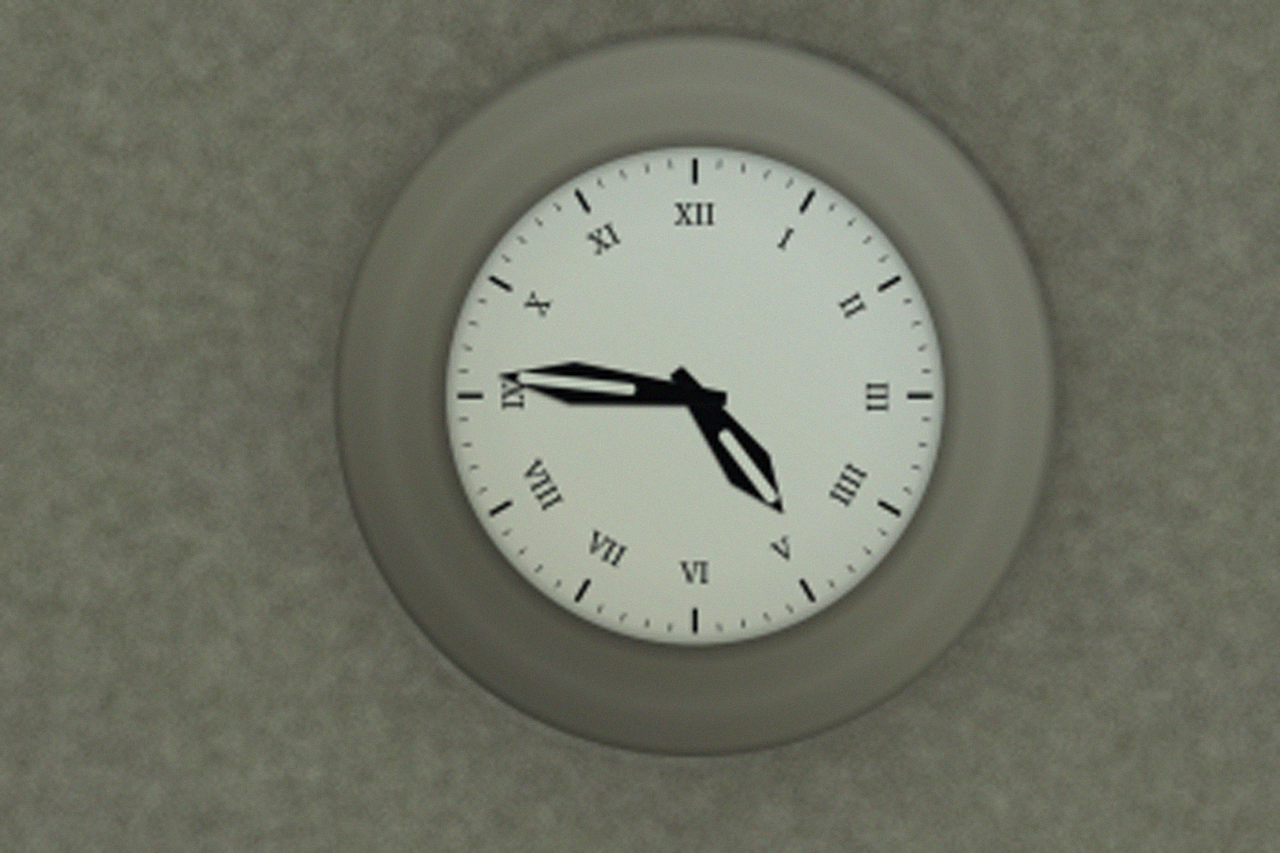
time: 4:46
